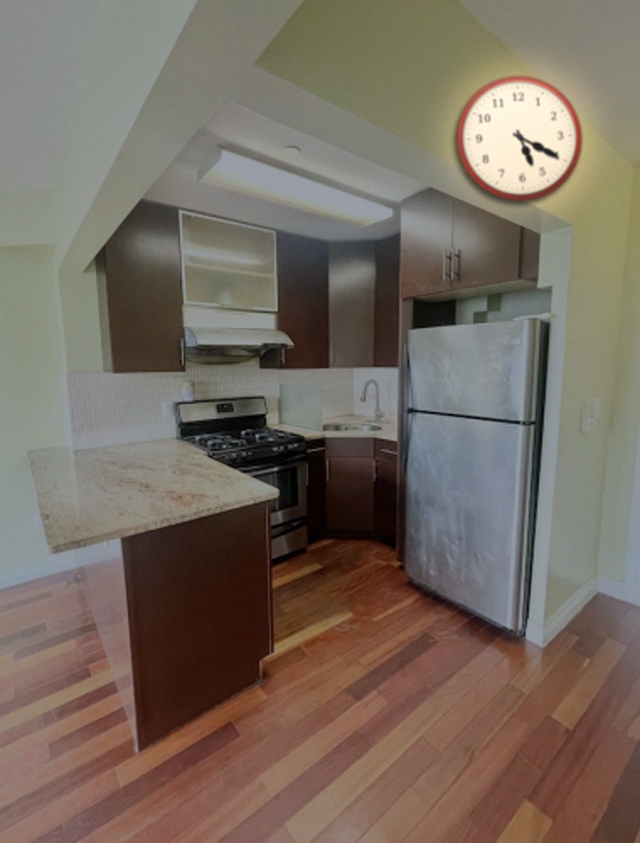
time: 5:20
